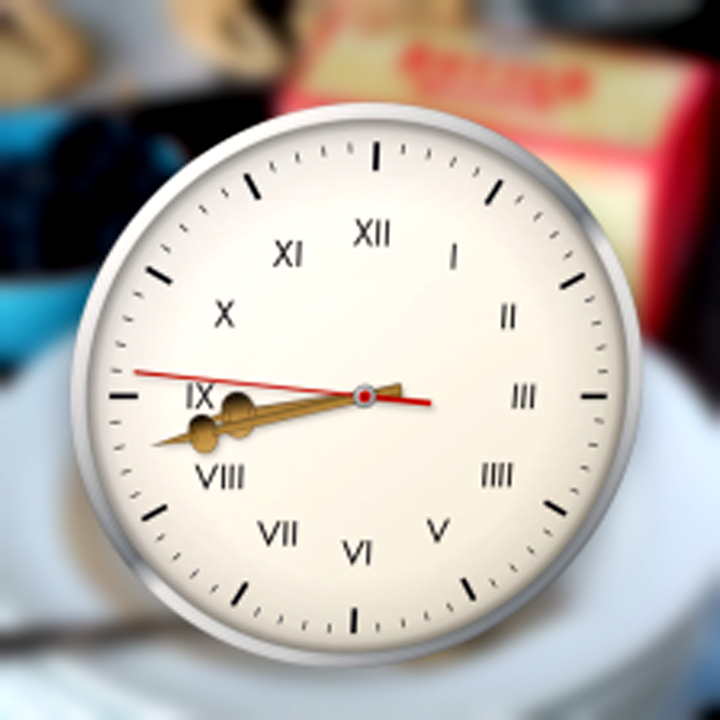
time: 8:42:46
